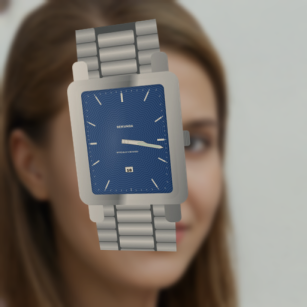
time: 3:17
